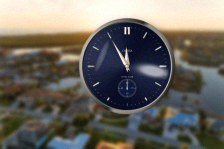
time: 11:55
